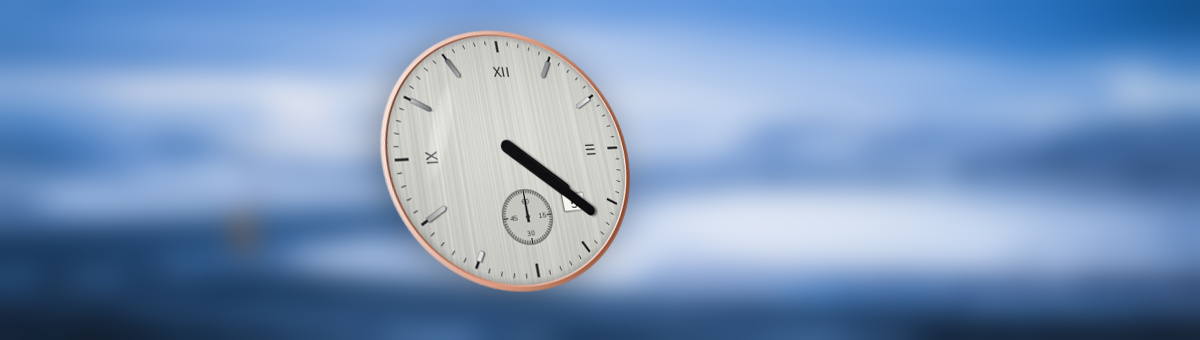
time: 4:22
